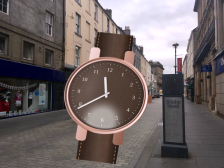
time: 11:39
